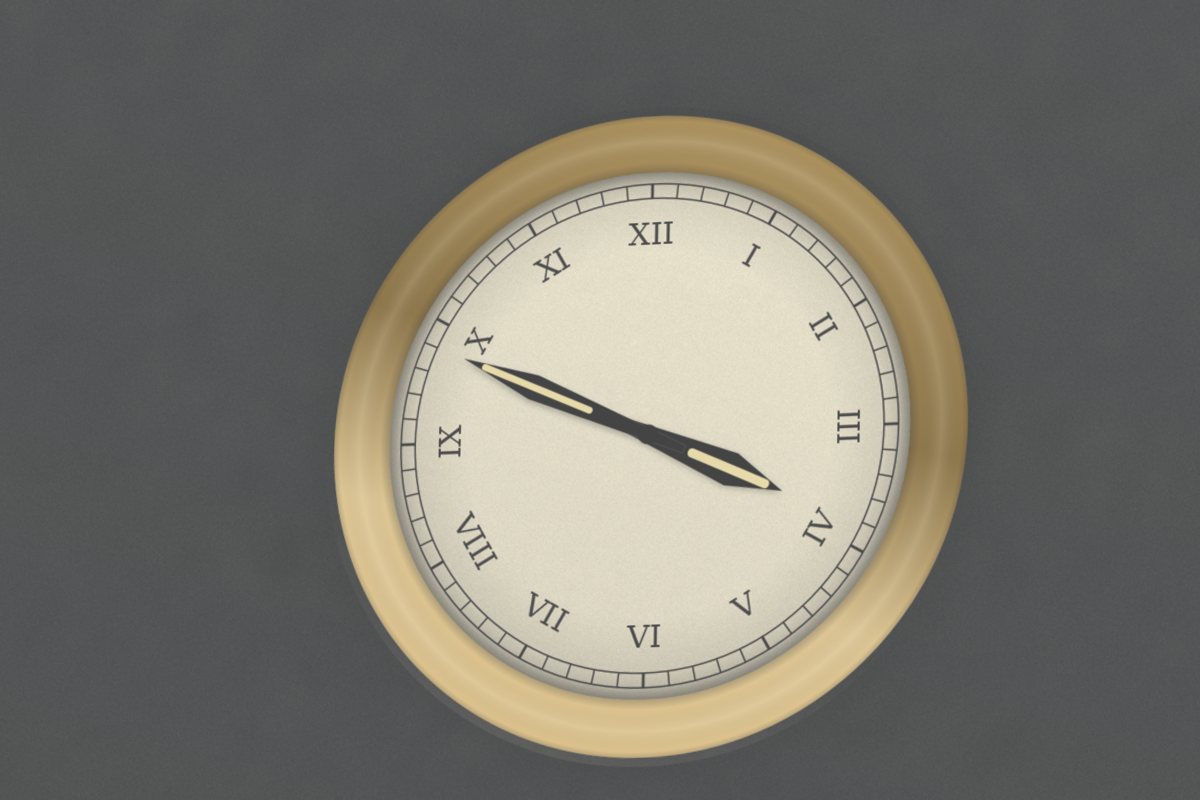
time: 3:49
